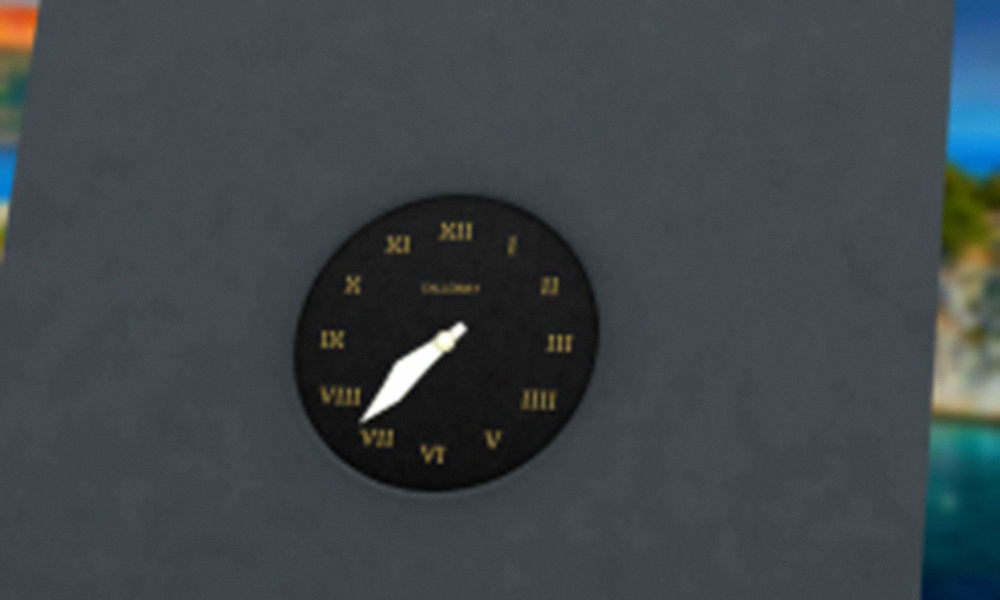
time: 7:37
